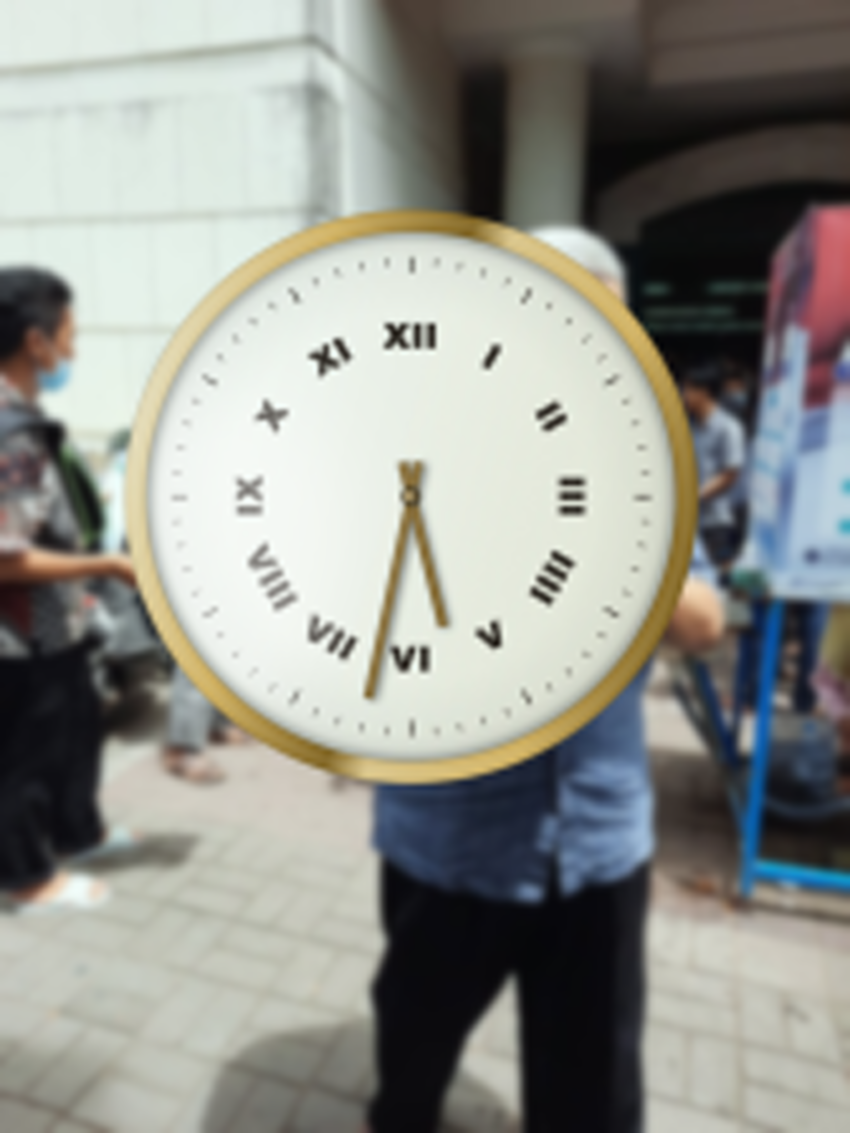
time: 5:32
